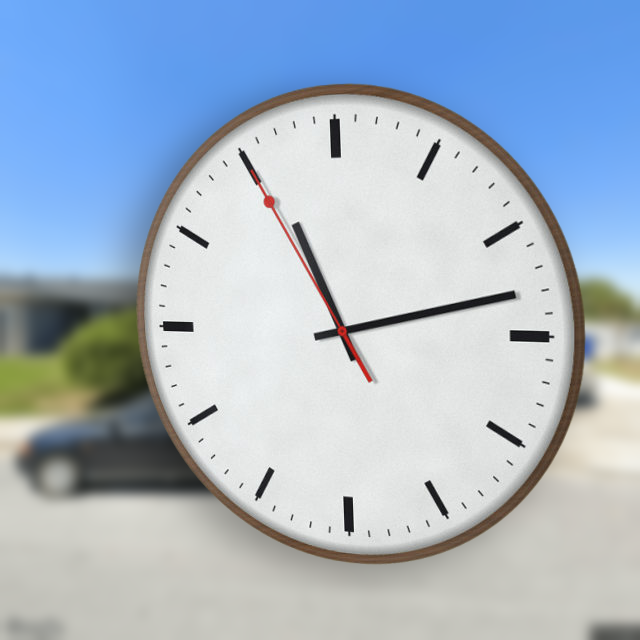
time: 11:12:55
